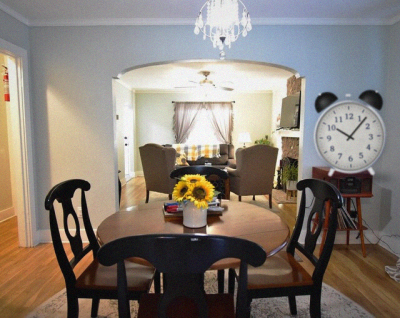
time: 10:07
